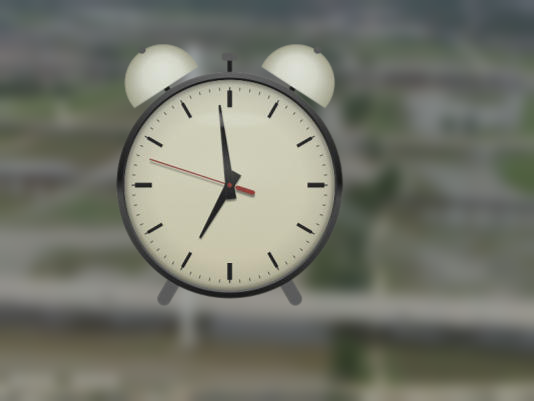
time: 6:58:48
